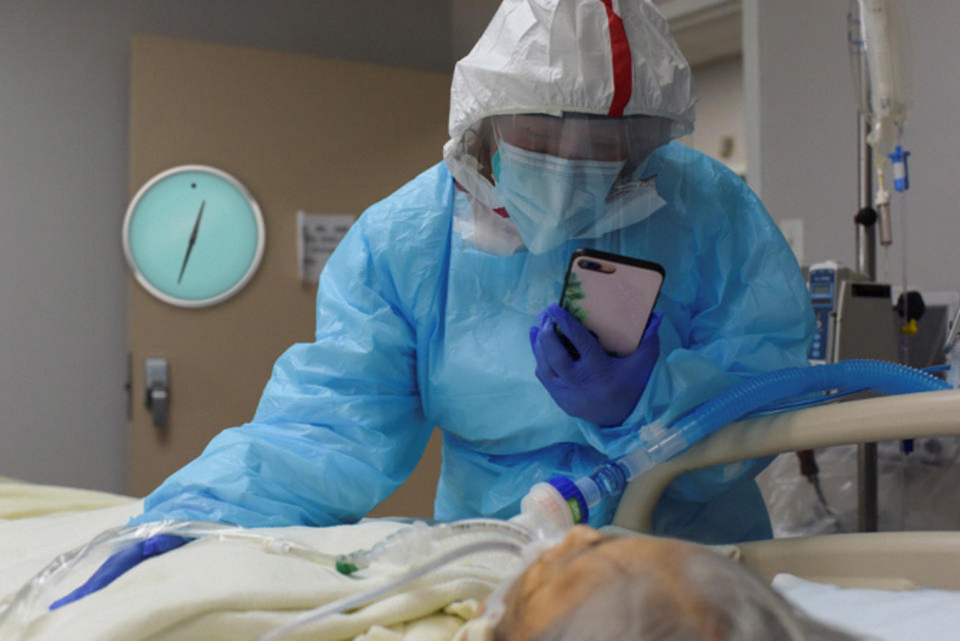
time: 12:33
